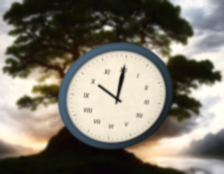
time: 10:00
